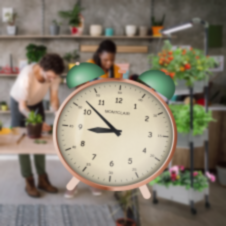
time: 8:52
